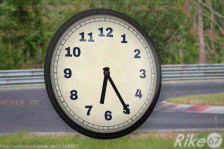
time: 6:25
